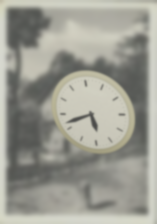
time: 5:42
